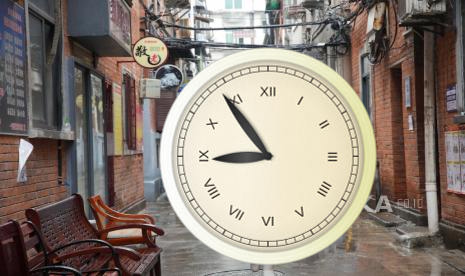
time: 8:54
